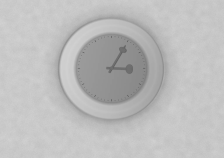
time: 3:05
